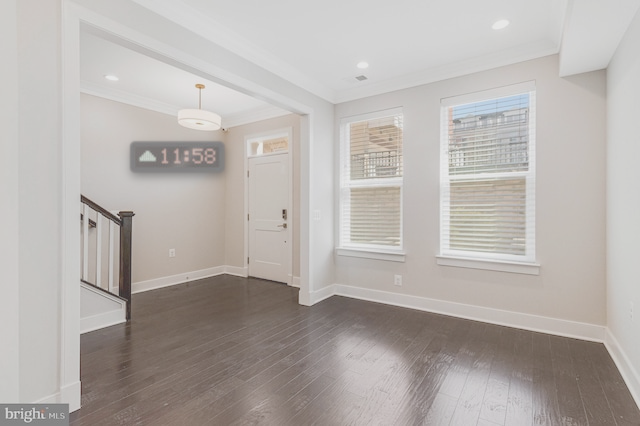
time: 11:58
